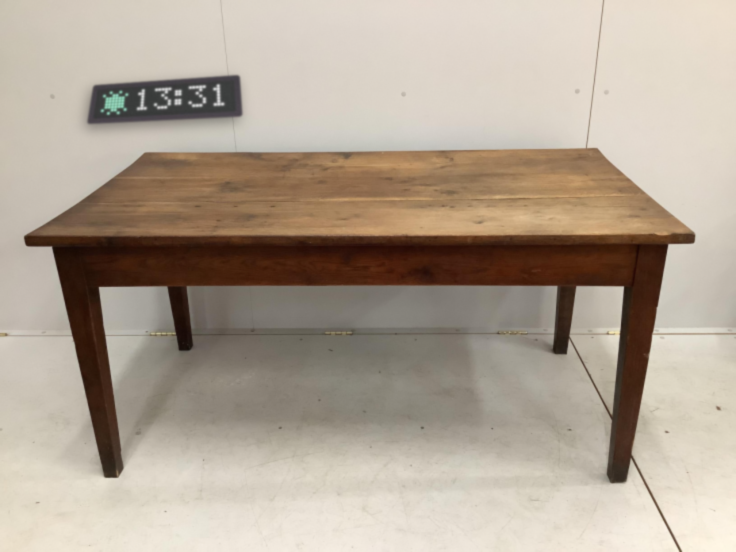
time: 13:31
